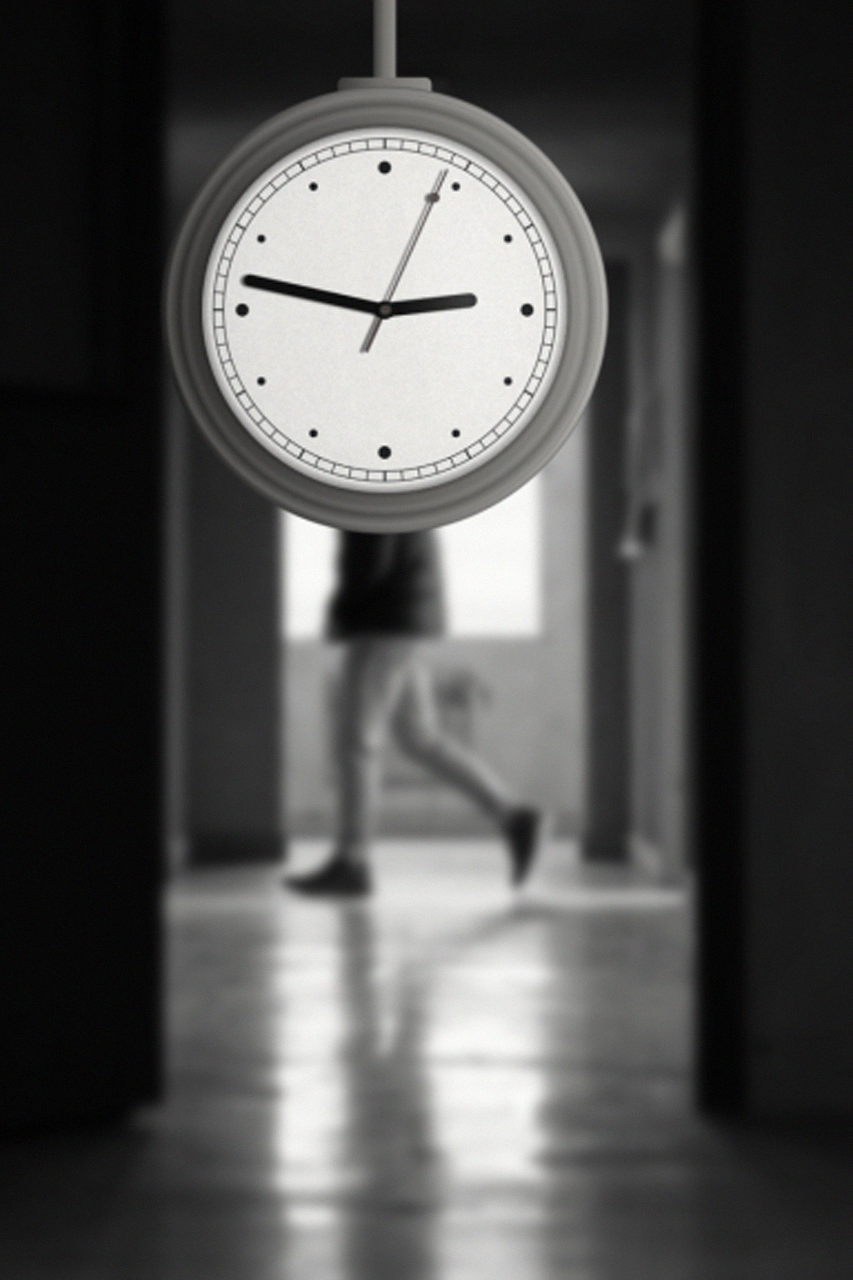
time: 2:47:04
